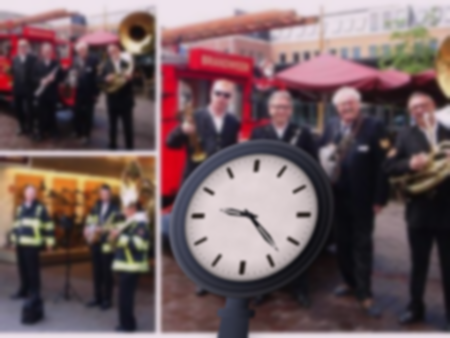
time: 9:23
